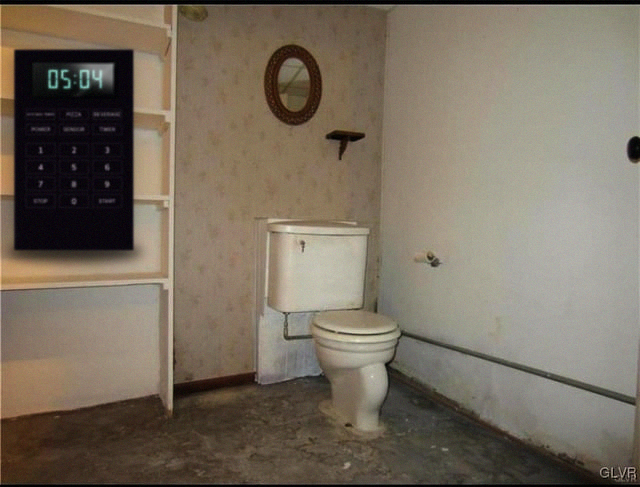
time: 5:04
